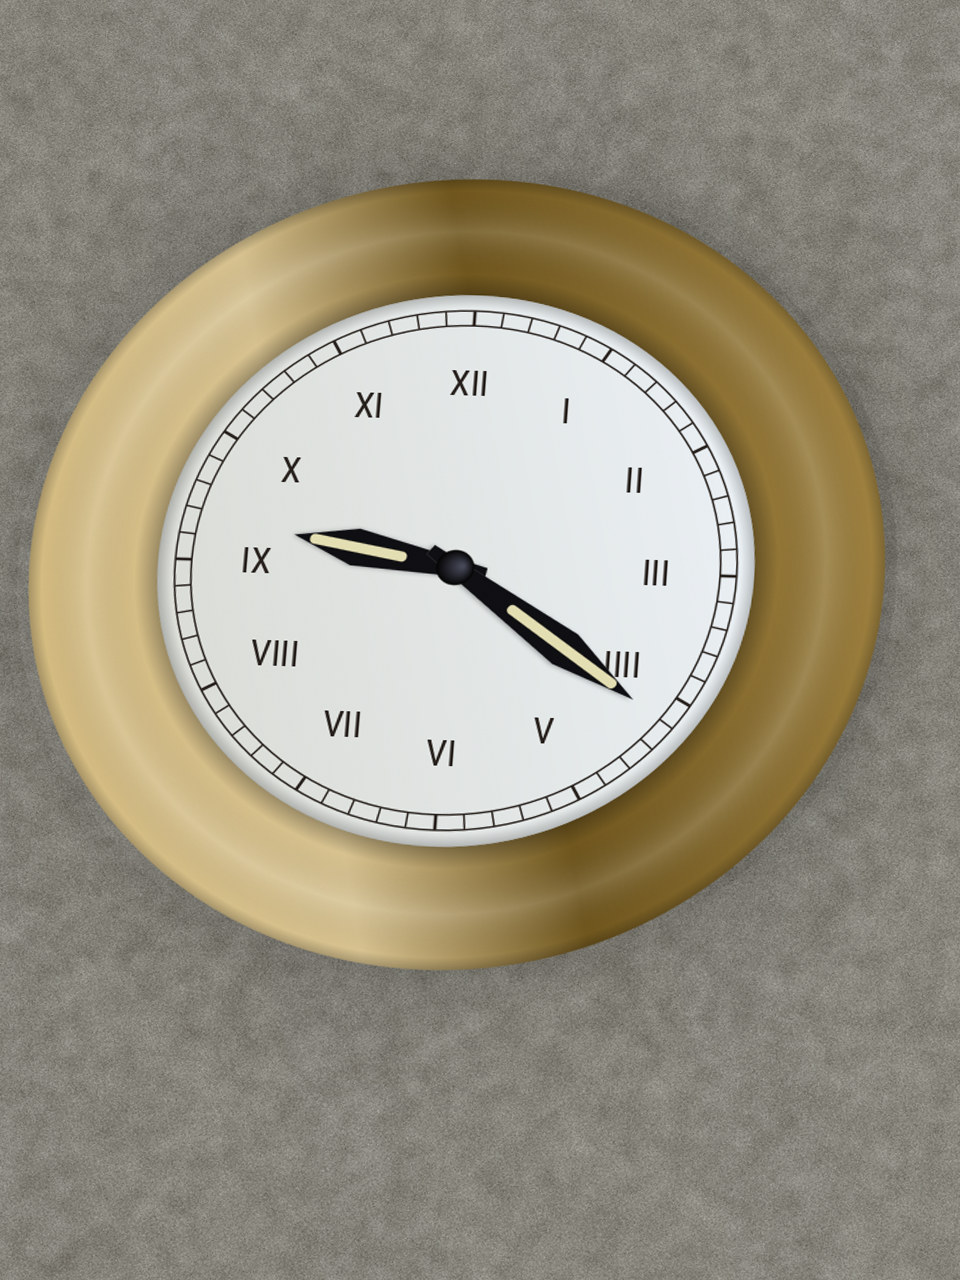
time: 9:21
